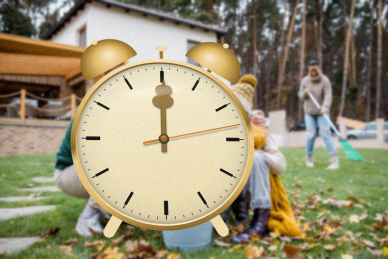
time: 12:00:13
